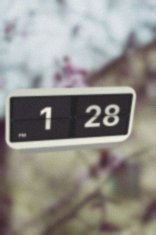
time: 1:28
